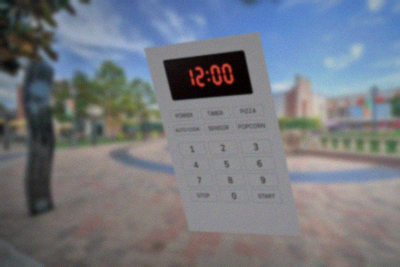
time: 12:00
